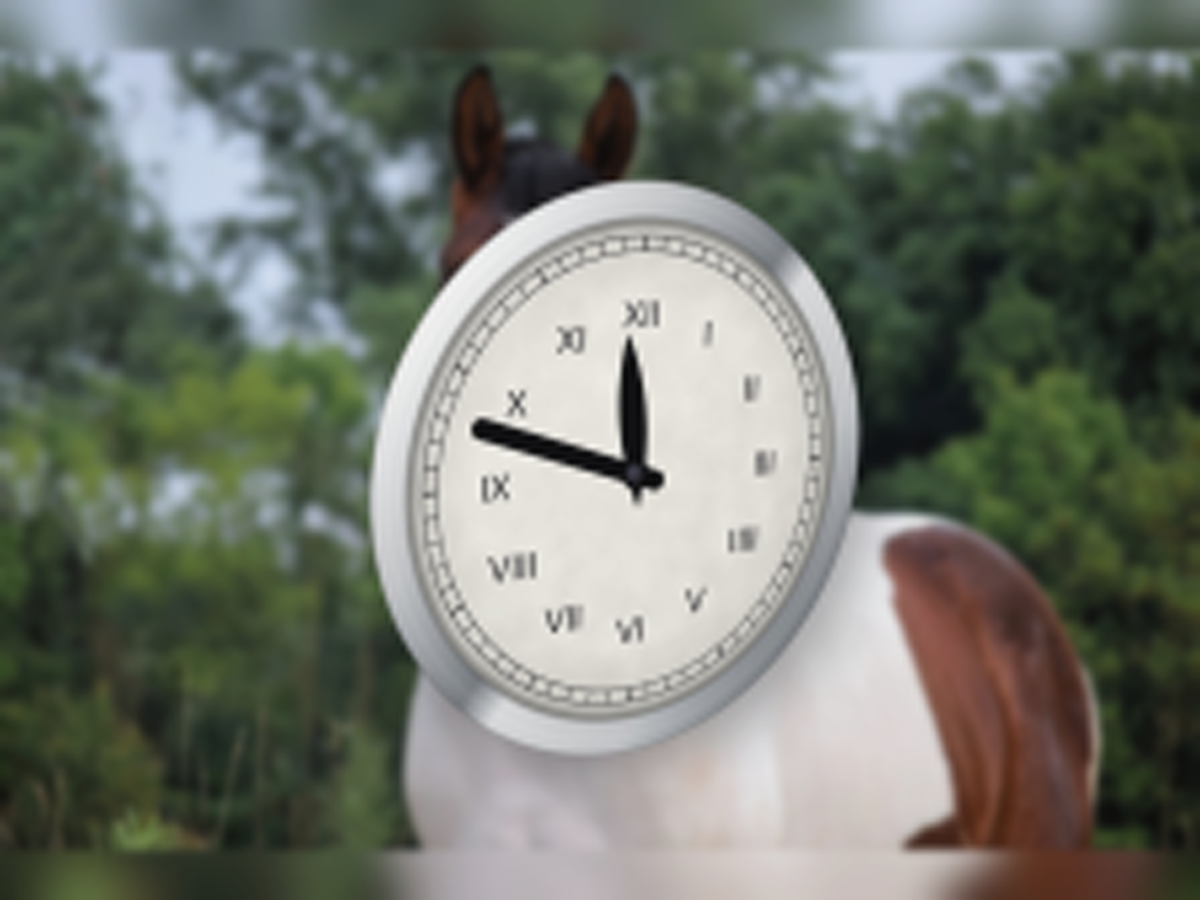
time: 11:48
